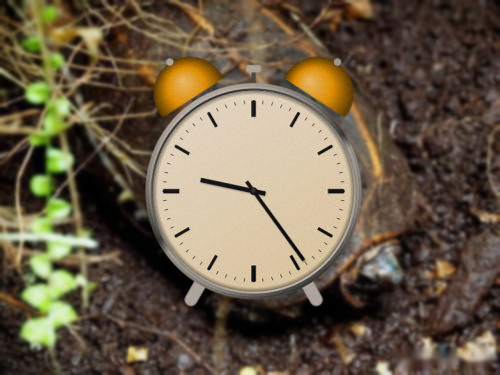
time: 9:24
